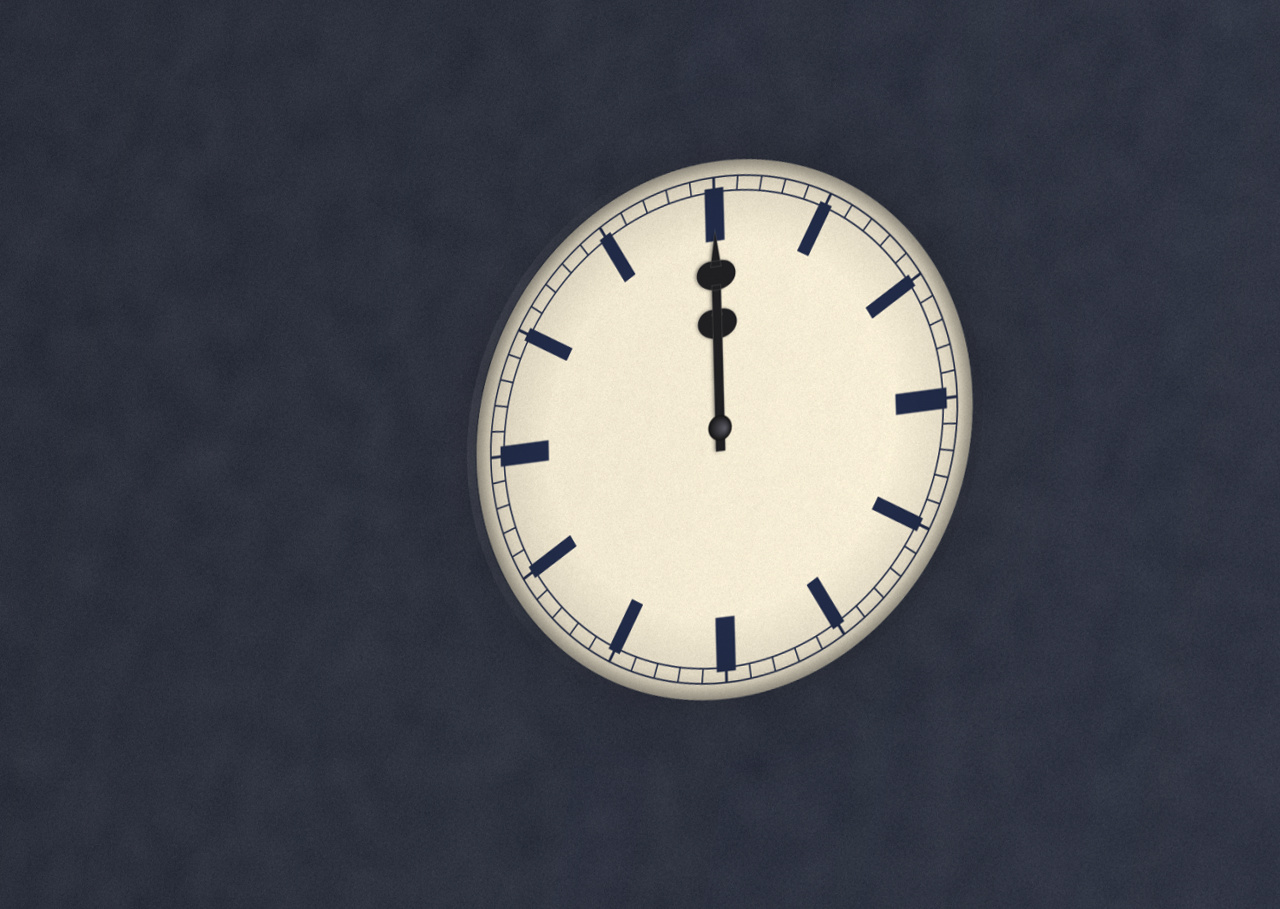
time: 12:00
